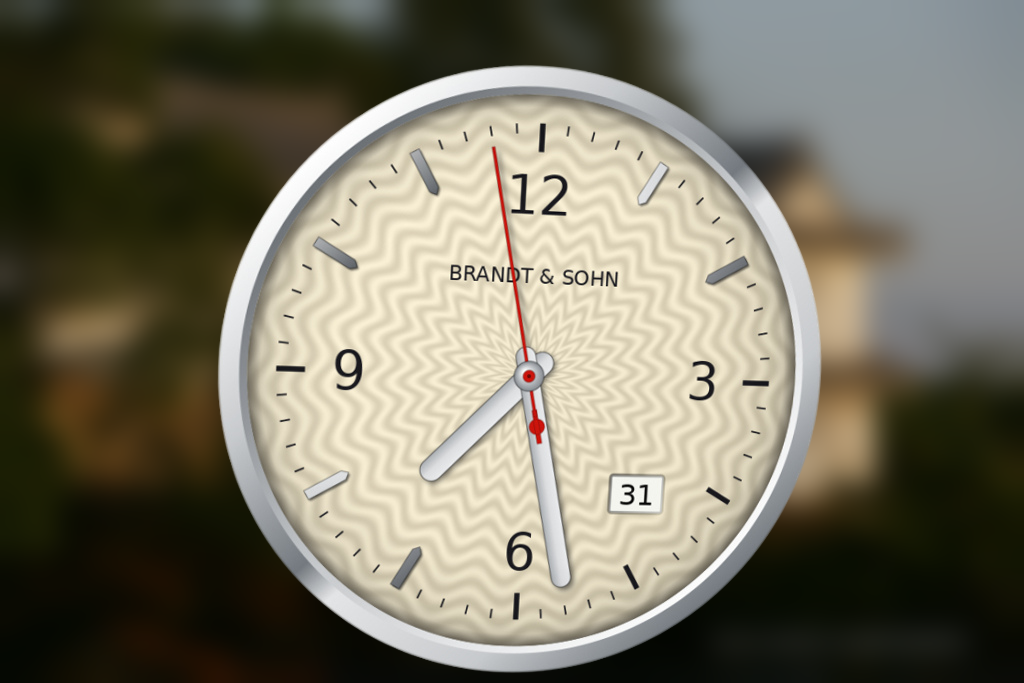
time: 7:27:58
